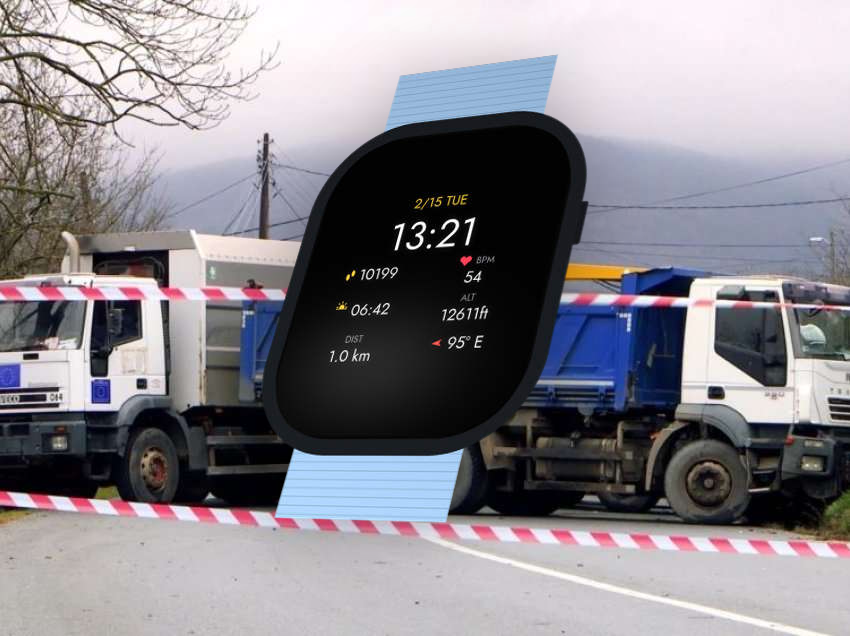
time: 13:21
